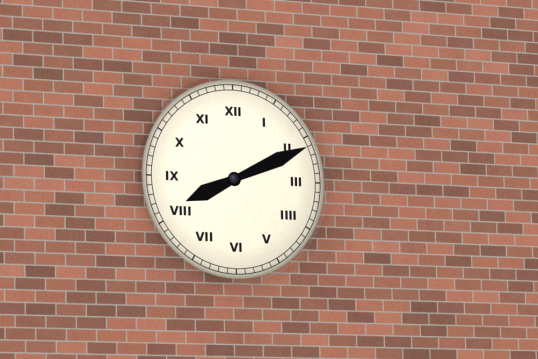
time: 8:11
